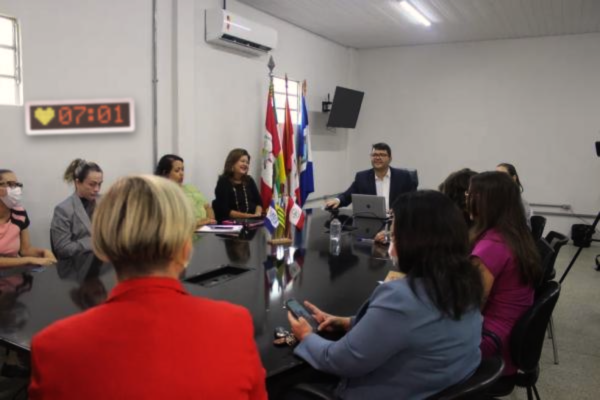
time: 7:01
